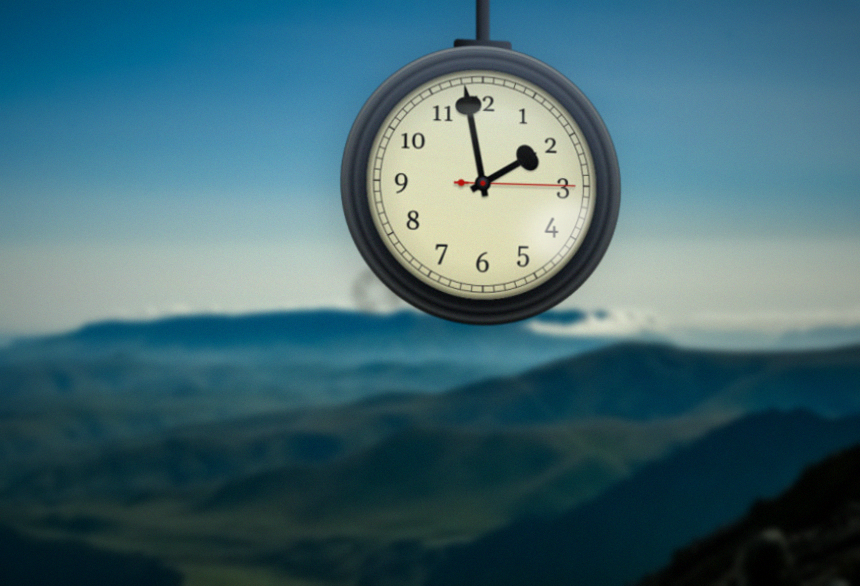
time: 1:58:15
